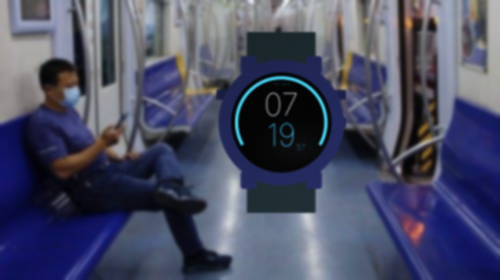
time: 7:19
